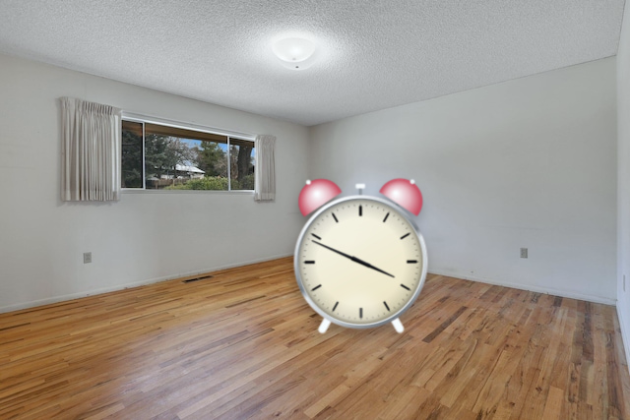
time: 3:49
